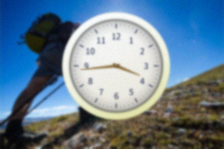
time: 3:44
